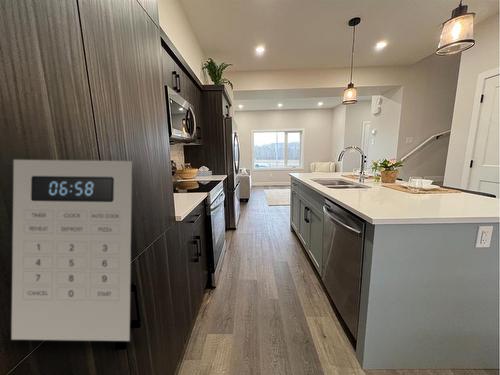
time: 6:58
